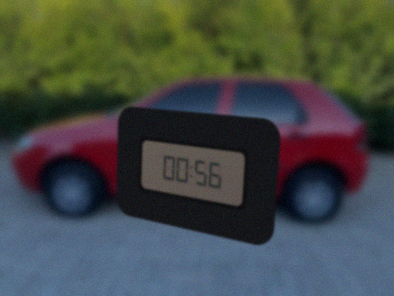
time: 0:56
